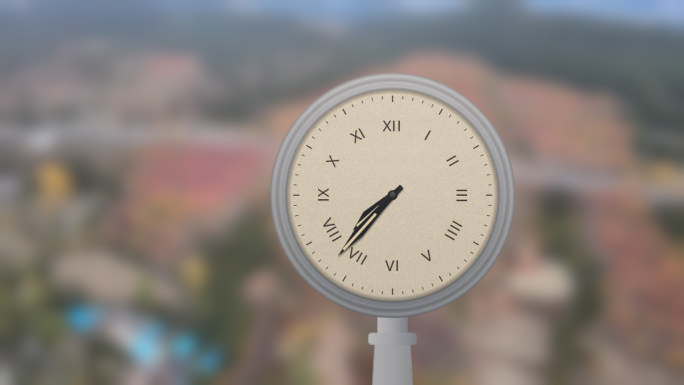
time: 7:37
